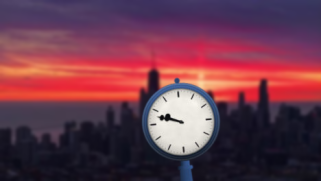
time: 9:48
